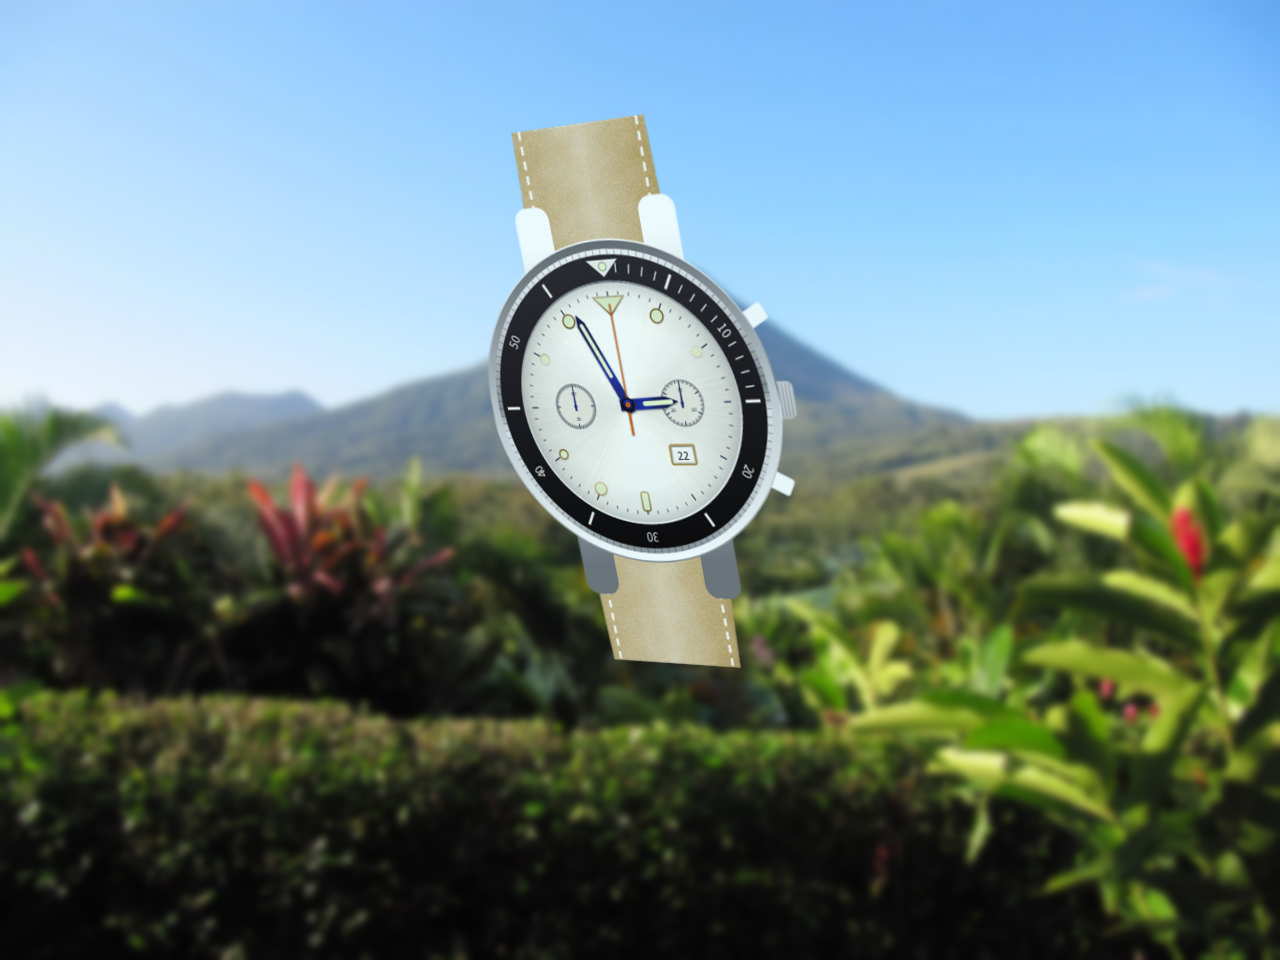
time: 2:56
